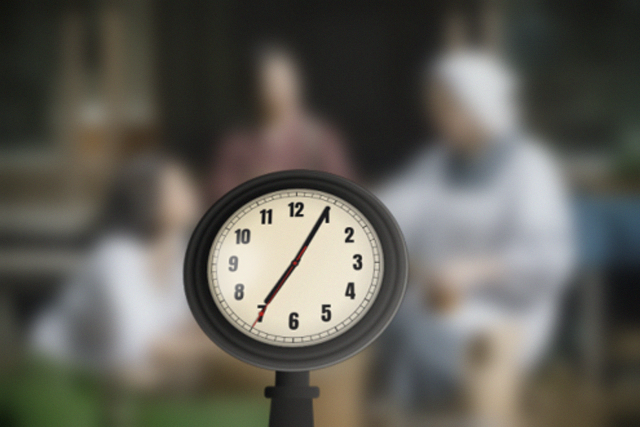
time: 7:04:35
